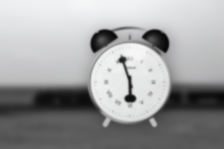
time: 5:57
